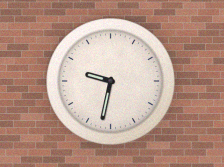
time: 9:32
